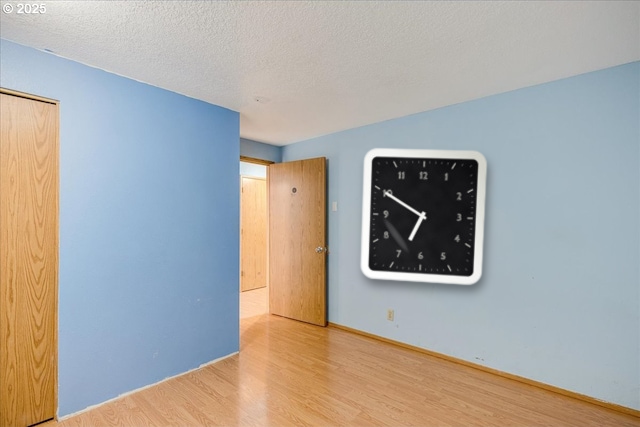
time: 6:50
